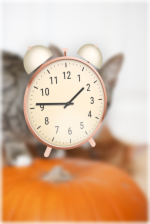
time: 1:46
